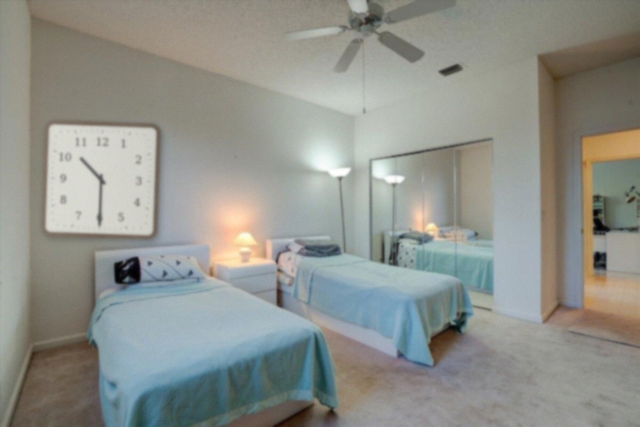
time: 10:30
